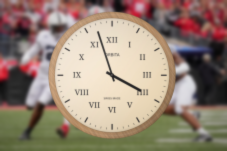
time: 3:57
